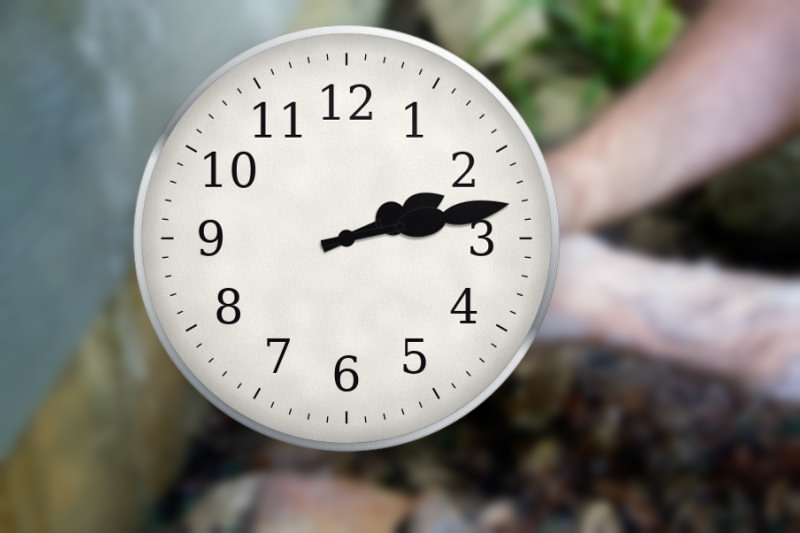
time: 2:13
